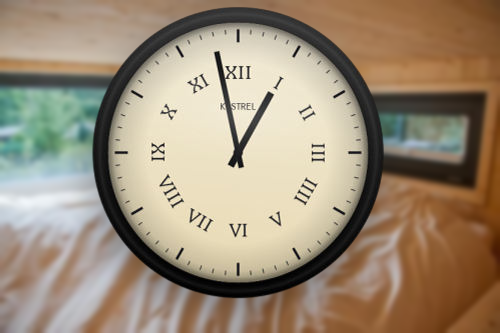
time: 12:58
